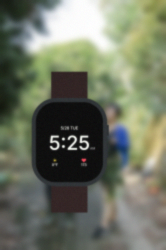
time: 5:25
